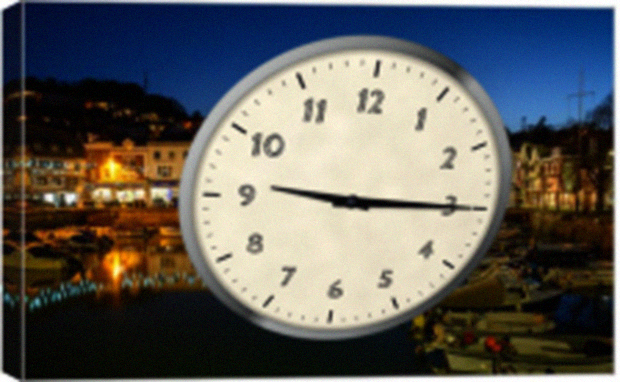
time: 9:15
